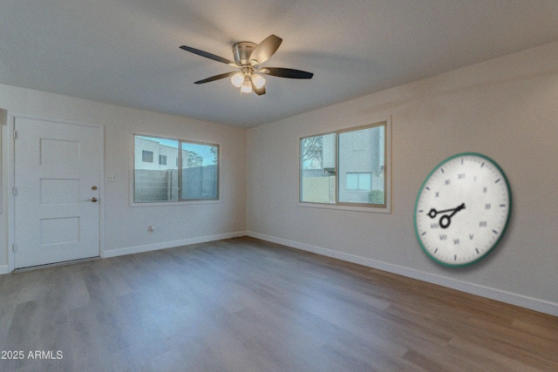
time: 7:44
